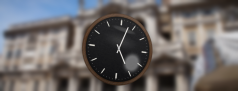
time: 5:03
